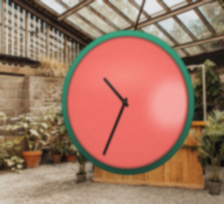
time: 10:34
